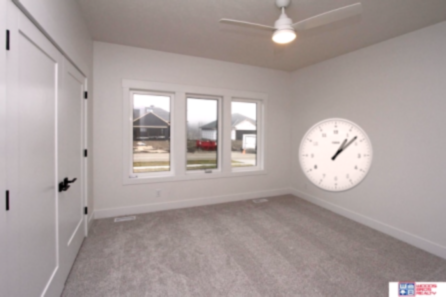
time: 1:08
